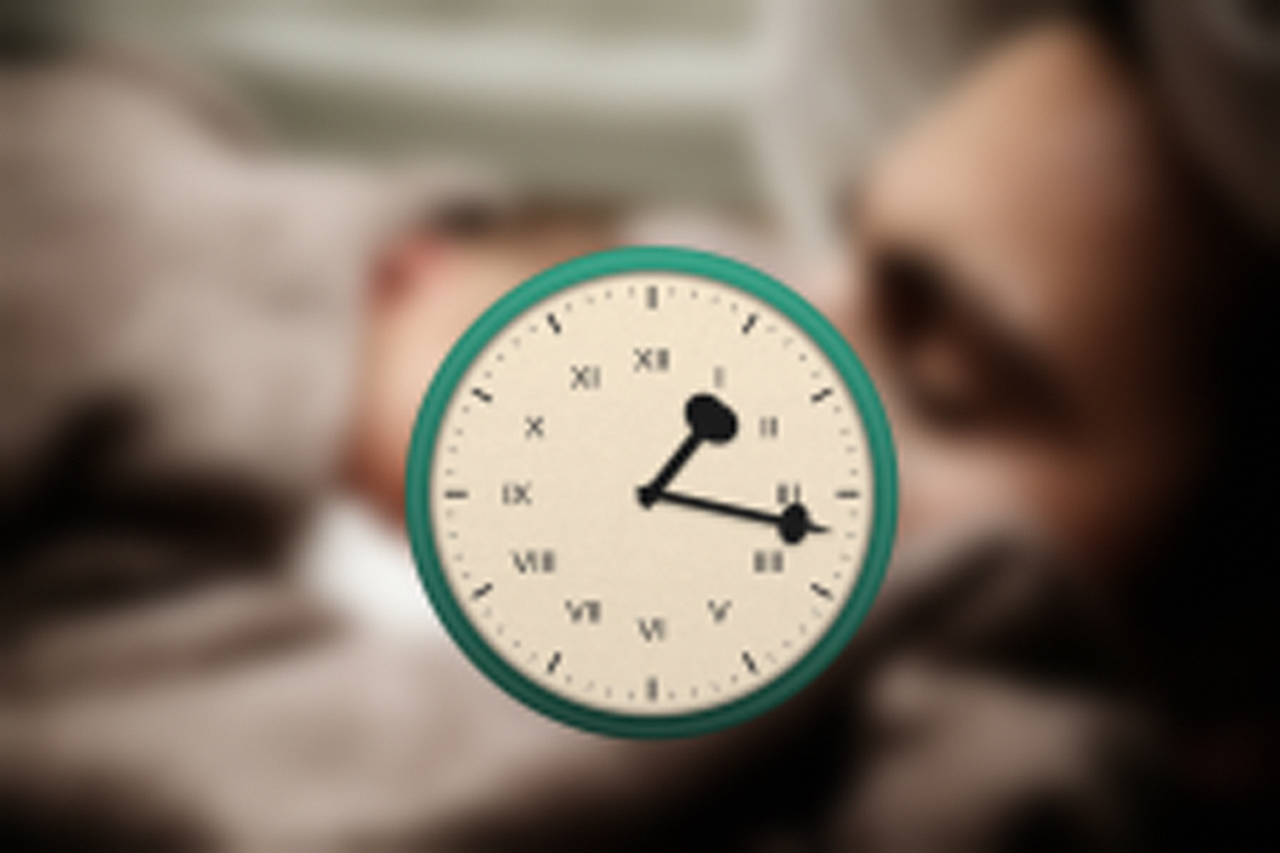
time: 1:17
